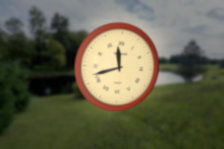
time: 11:42
